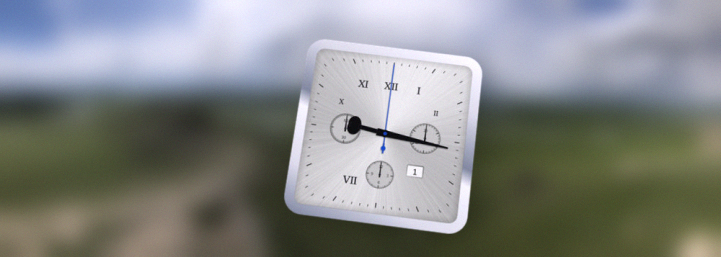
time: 9:16
